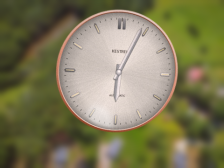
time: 6:04
